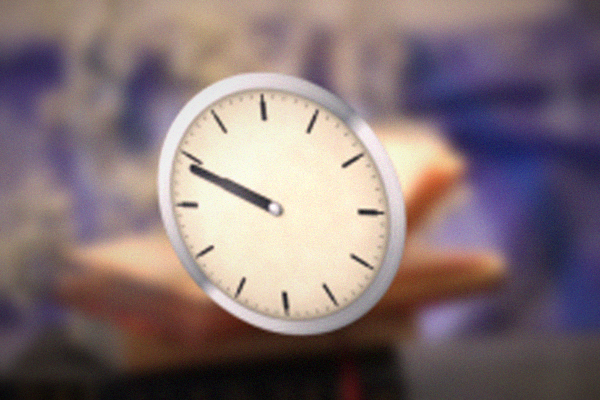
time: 9:49
